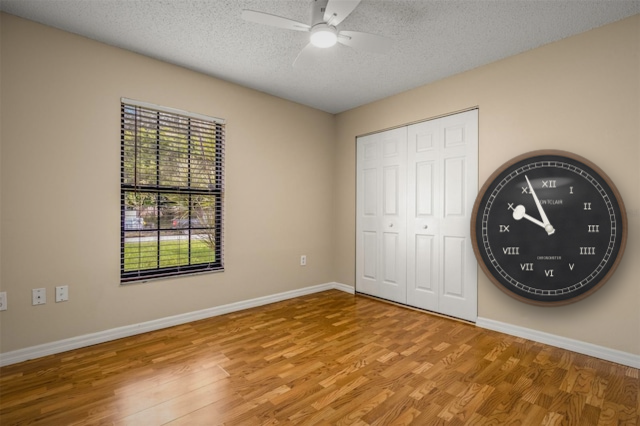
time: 9:56
